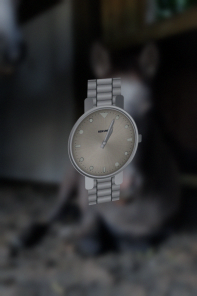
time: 1:04
